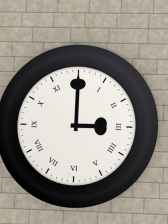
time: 3:00
